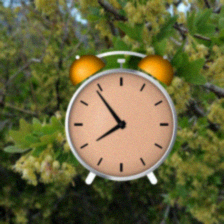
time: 7:54
